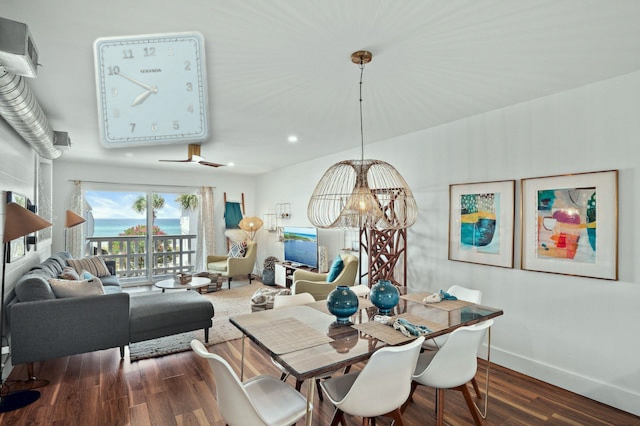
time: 7:50
